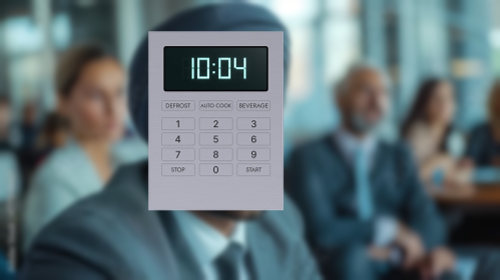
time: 10:04
